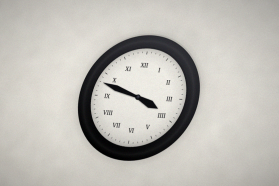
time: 3:48
